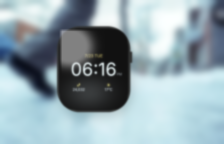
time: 6:16
